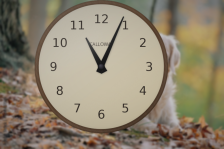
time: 11:04
